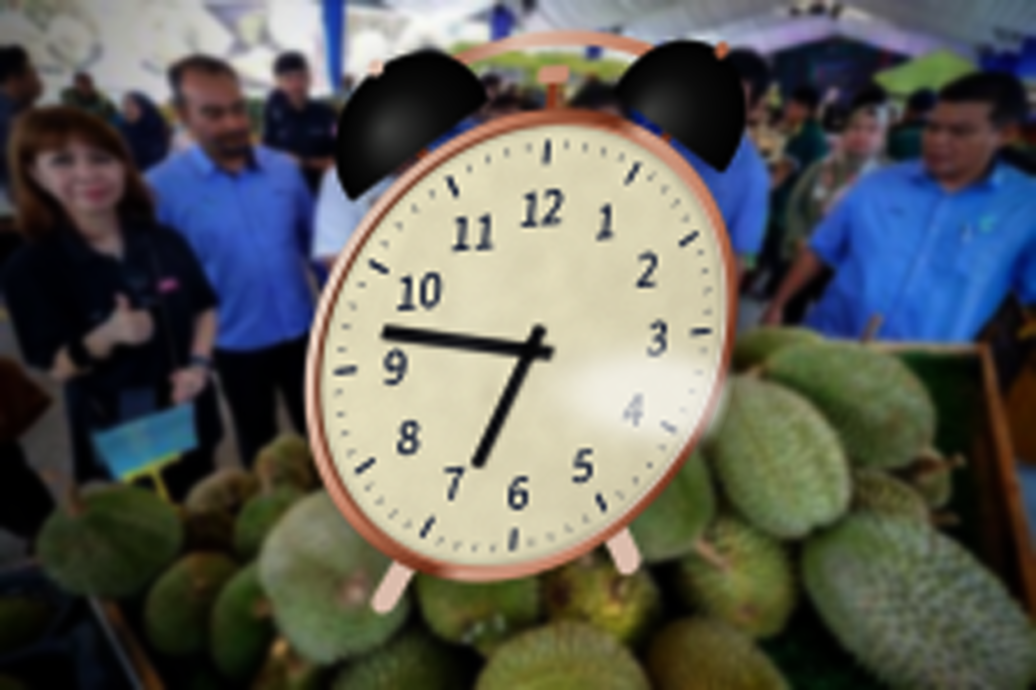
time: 6:47
